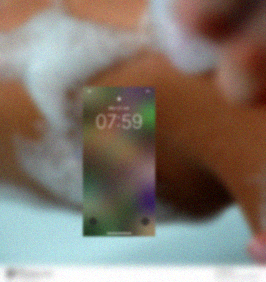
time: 7:59
